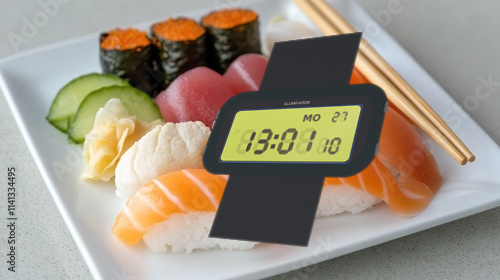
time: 13:01:10
